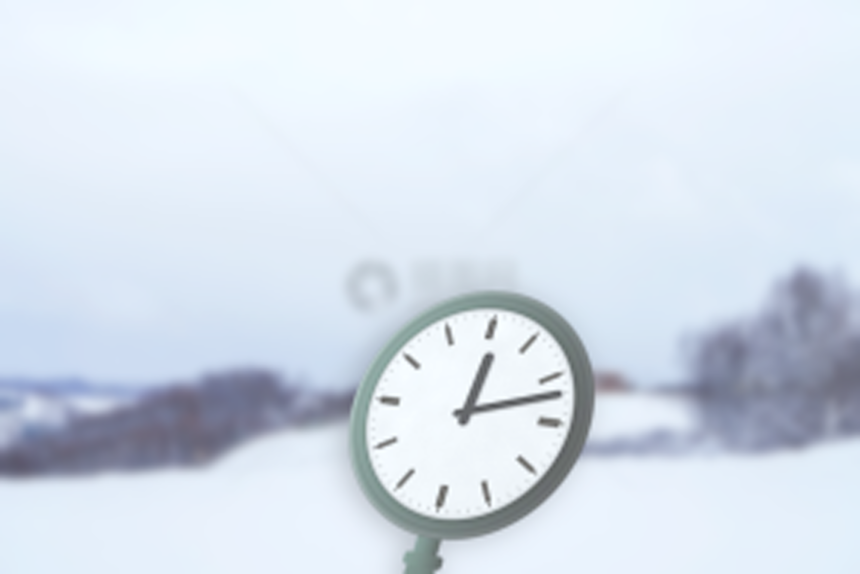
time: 12:12
